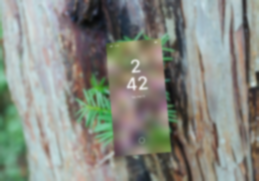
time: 2:42
